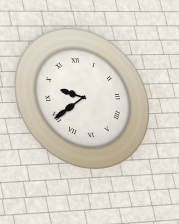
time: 9:40
